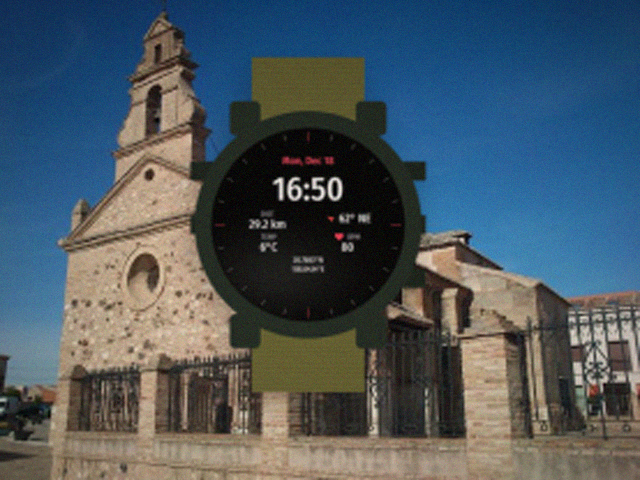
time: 16:50
